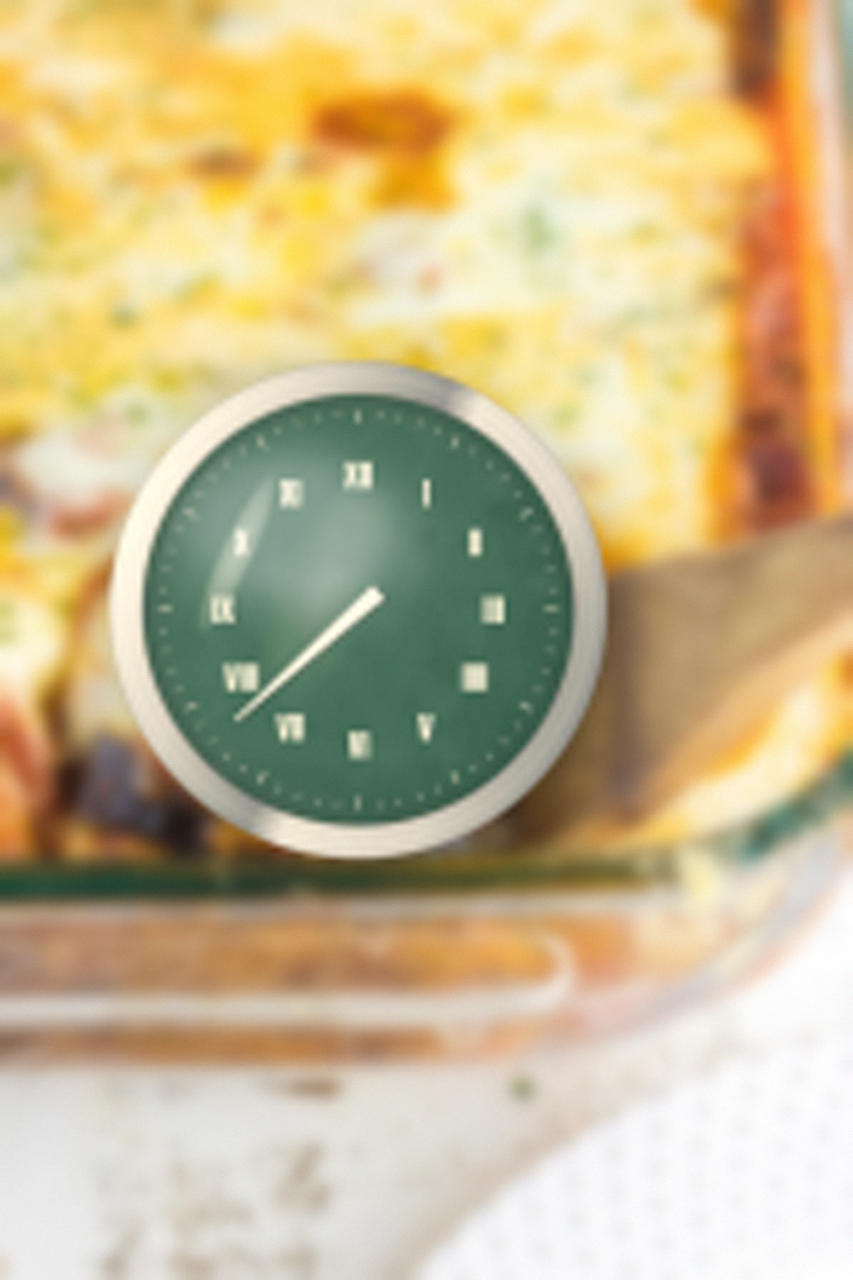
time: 7:38
